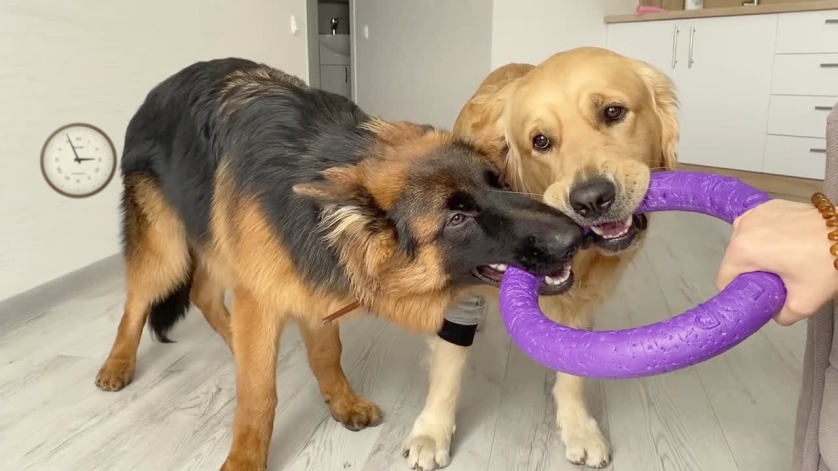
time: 2:56
